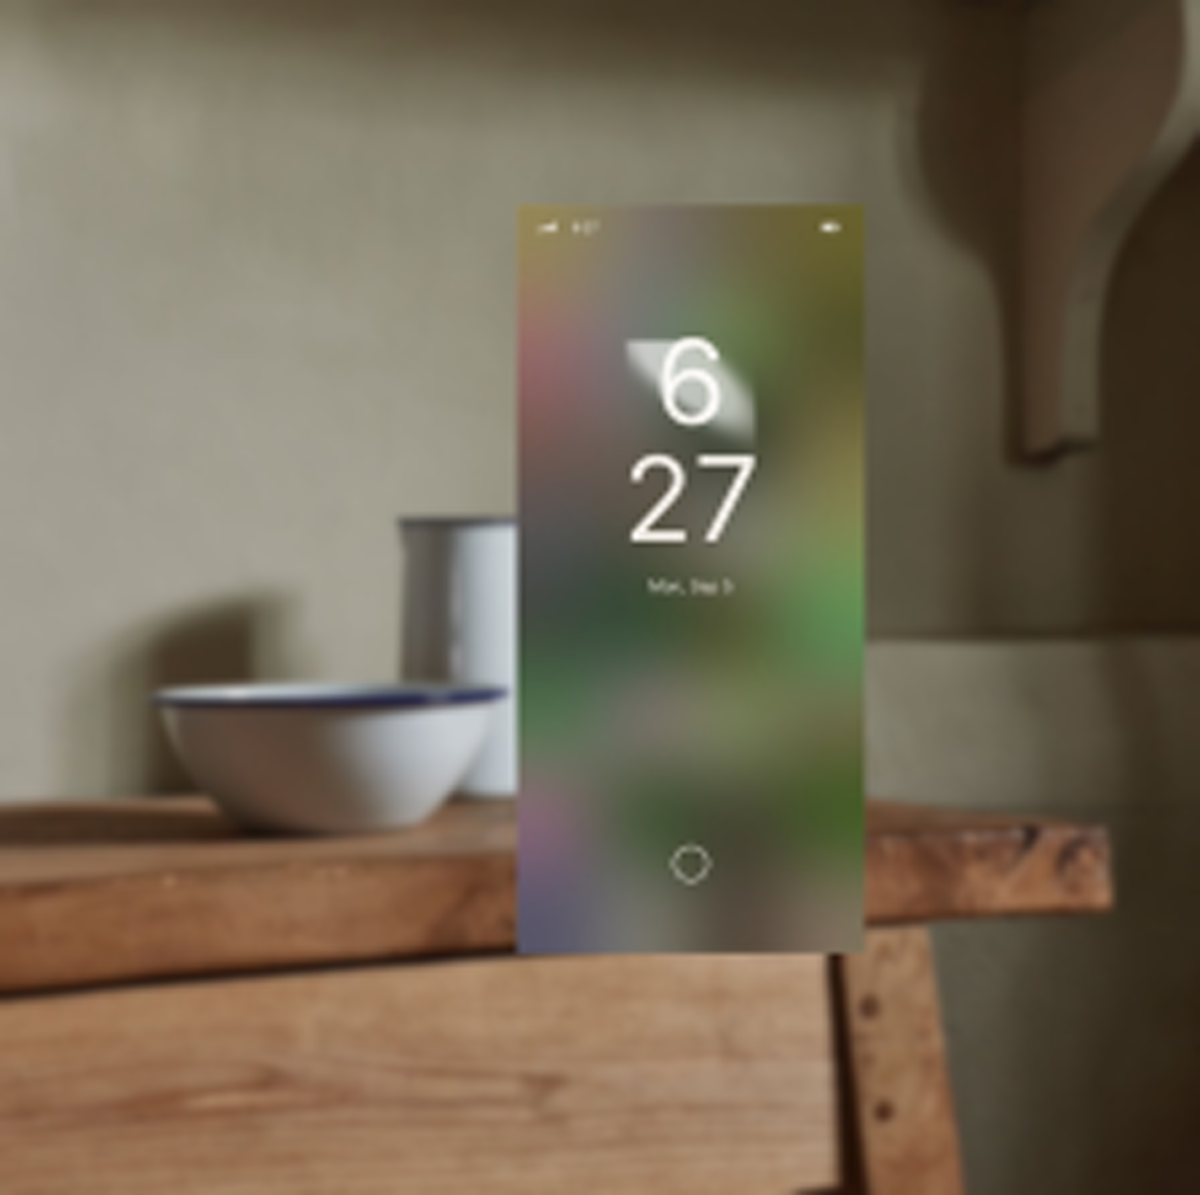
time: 6:27
